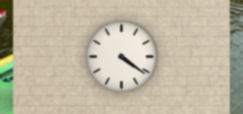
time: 4:21
